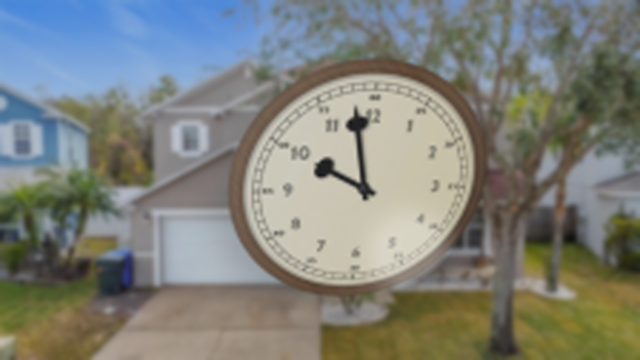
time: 9:58
